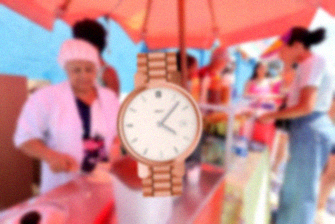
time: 4:07
